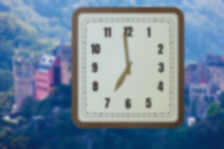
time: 6:59
